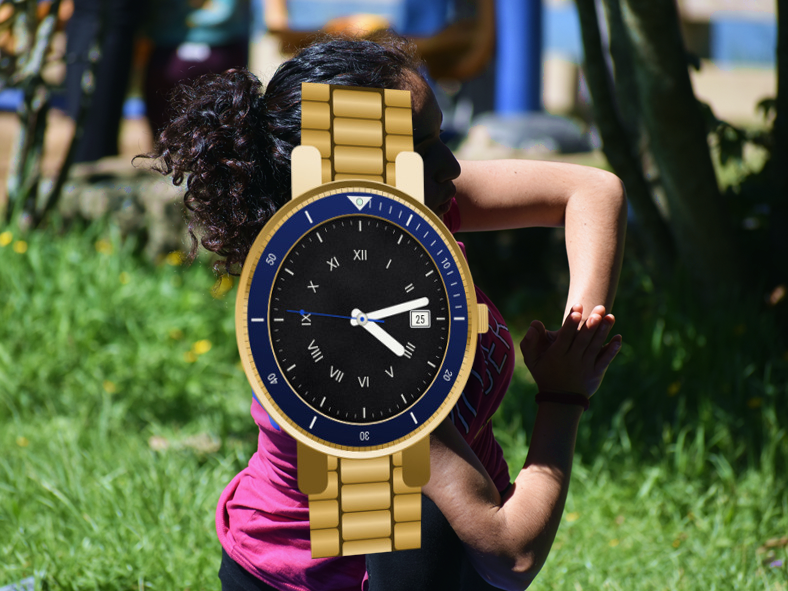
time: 4:12:46
